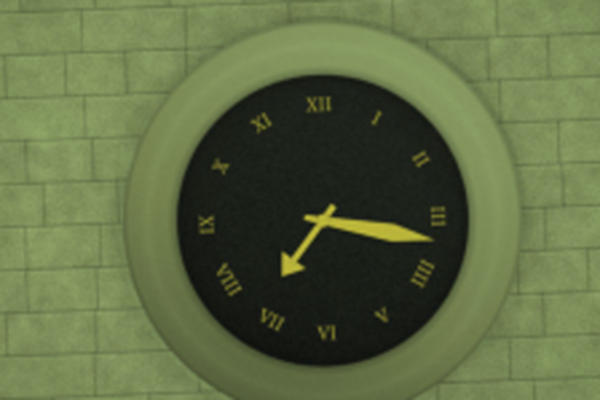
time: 7:17
